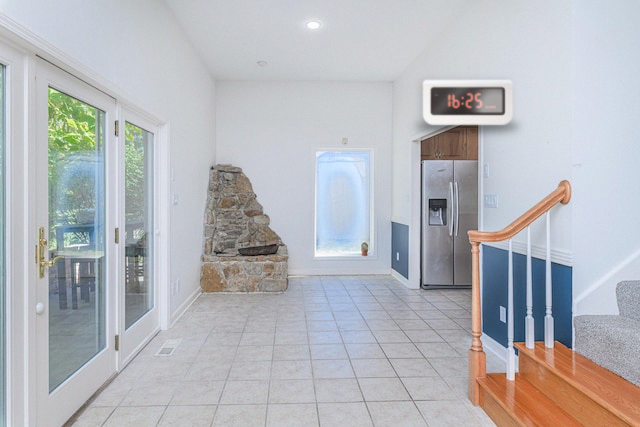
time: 16:25
